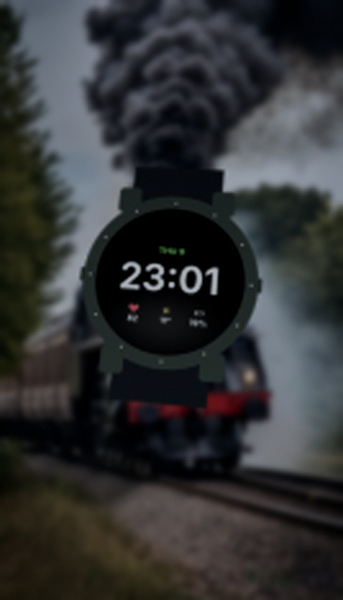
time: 23:01
